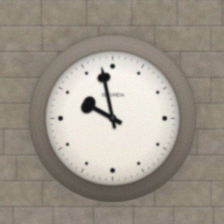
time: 9:58
